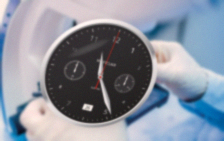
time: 11:24
